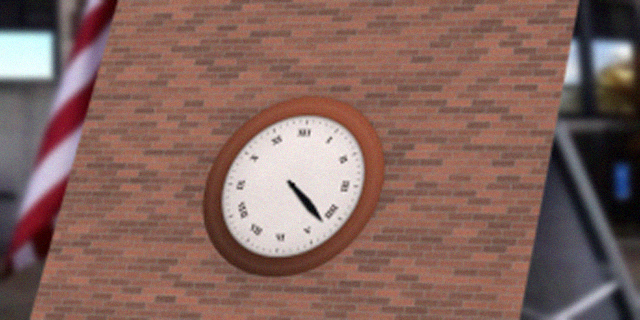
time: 4:22
